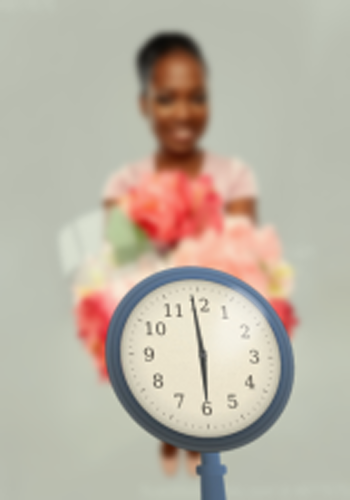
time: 5:59
